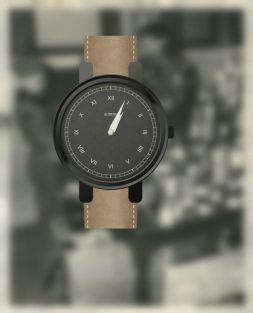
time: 1:04
